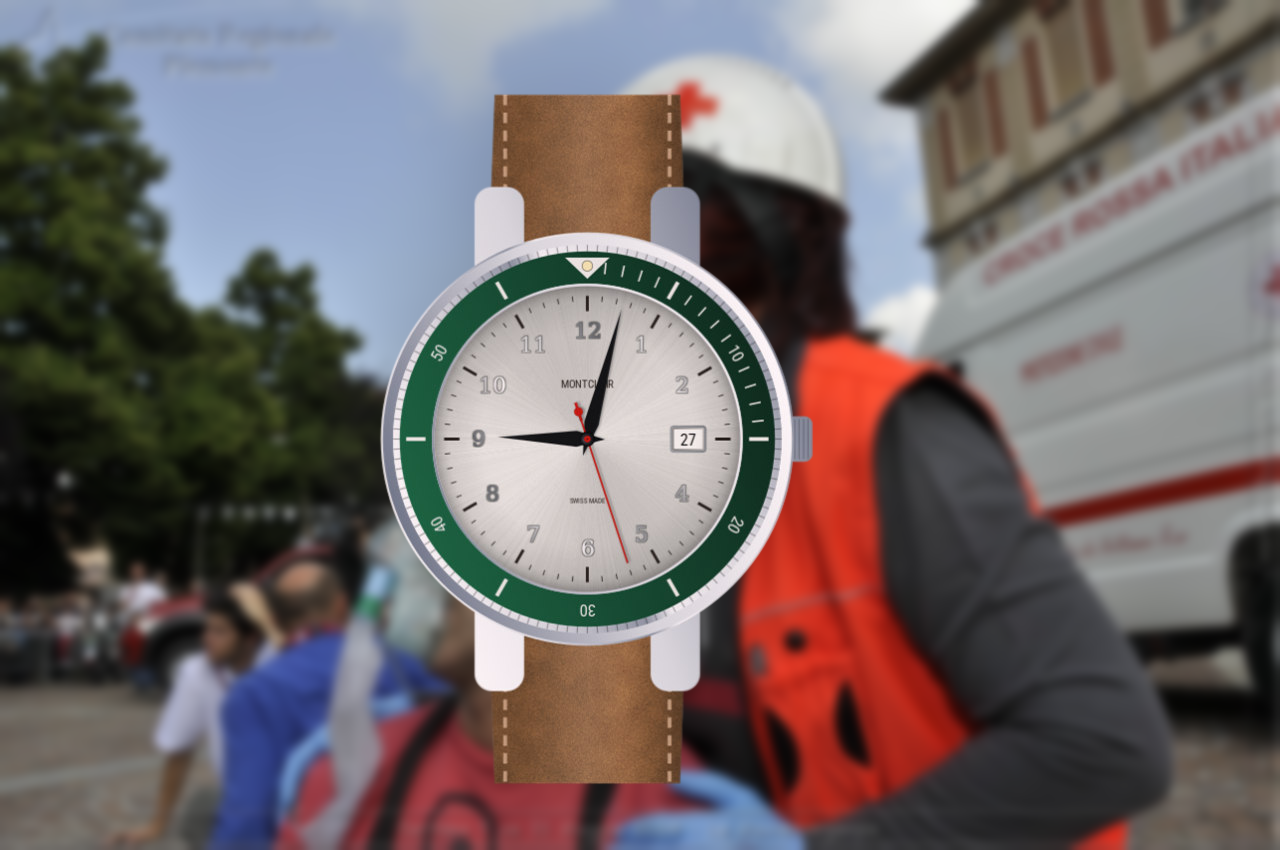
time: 9:02:27
